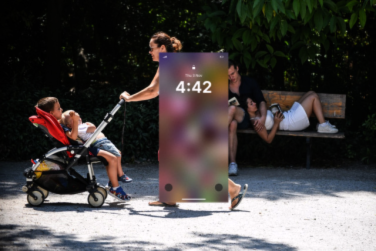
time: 4:42
